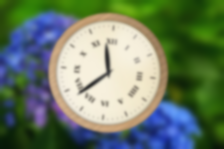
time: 11:38
